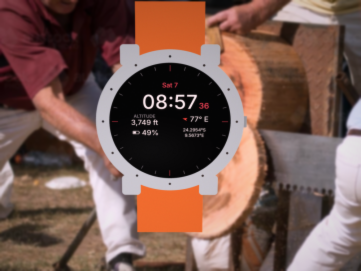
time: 8:57
